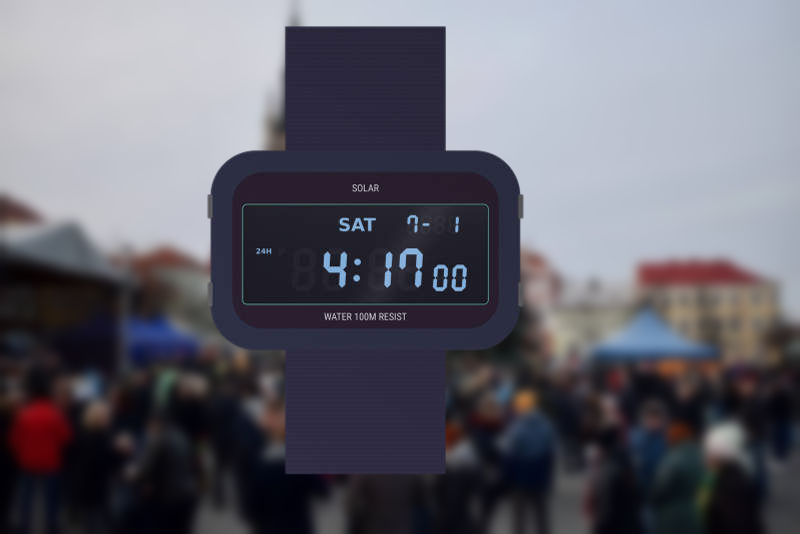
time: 4:17:00
